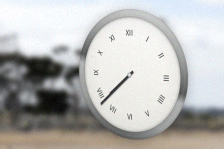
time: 7:38
